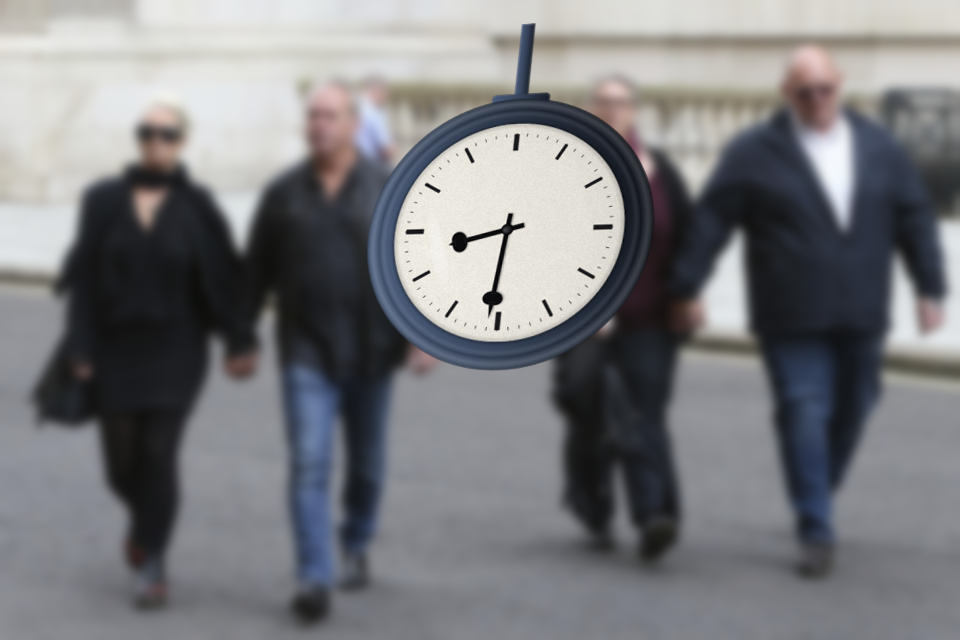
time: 8:31
